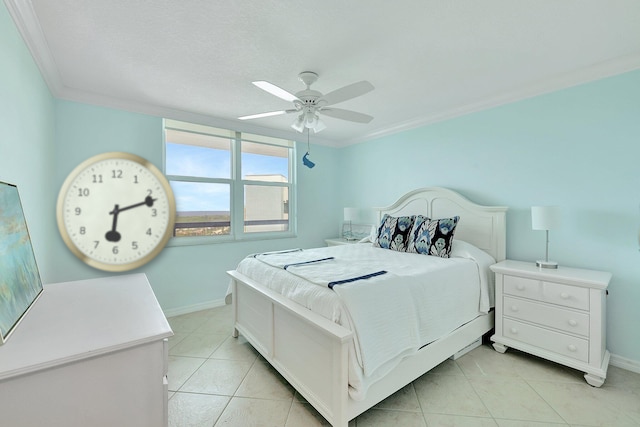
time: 6:12
